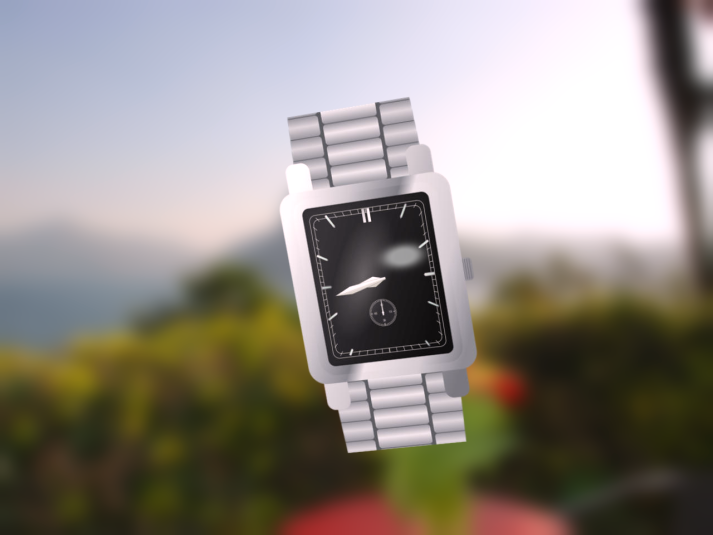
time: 8:43
